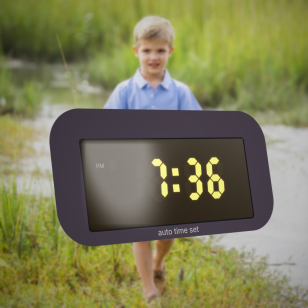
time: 7:36
